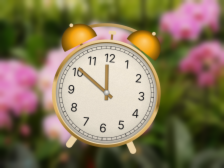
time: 11:51
